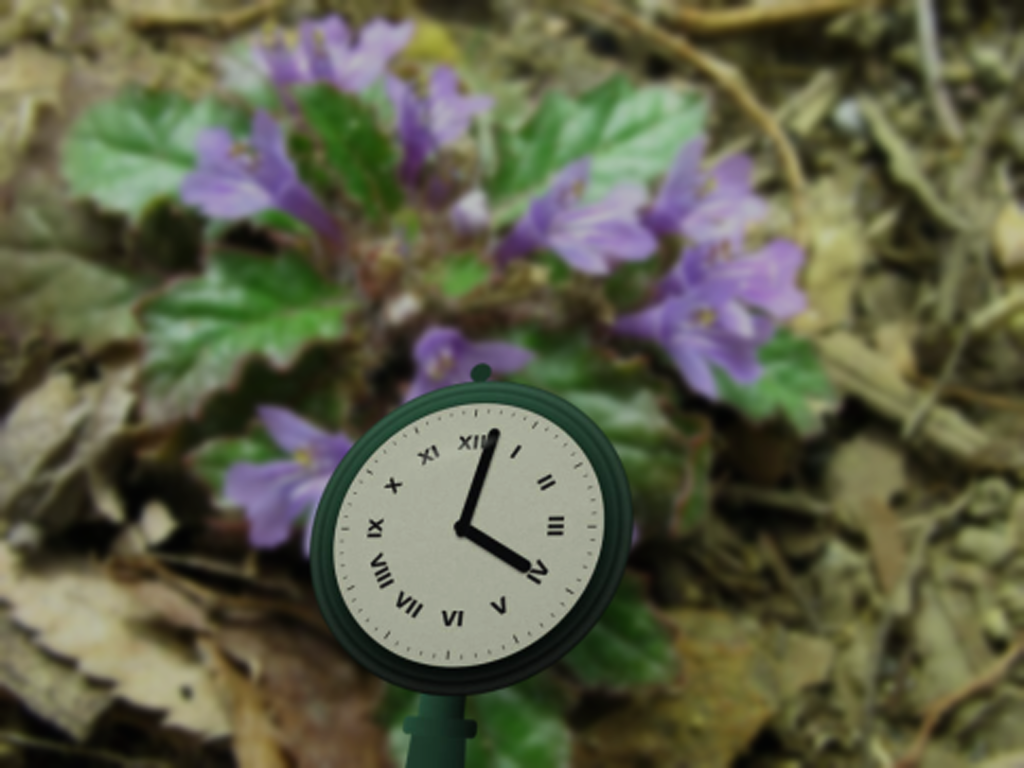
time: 4:02
